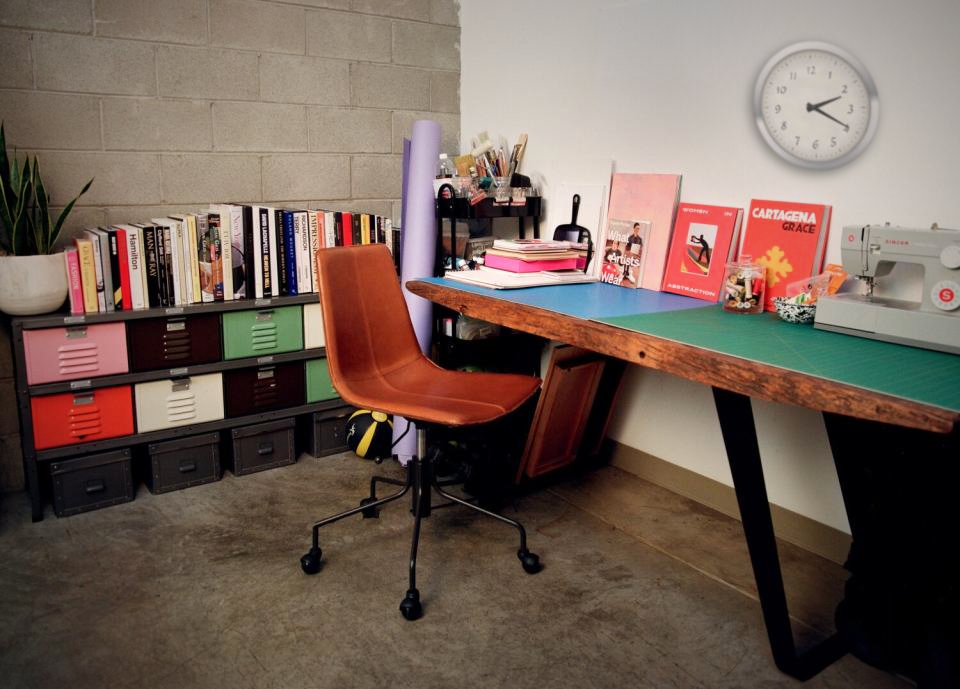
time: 2:20
